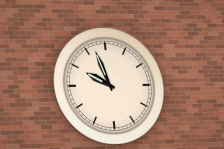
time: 9:57
